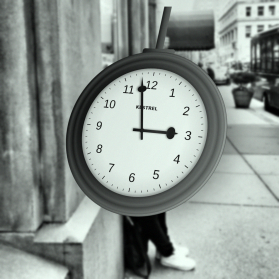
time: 2:58
